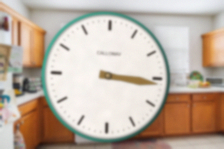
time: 3:16
